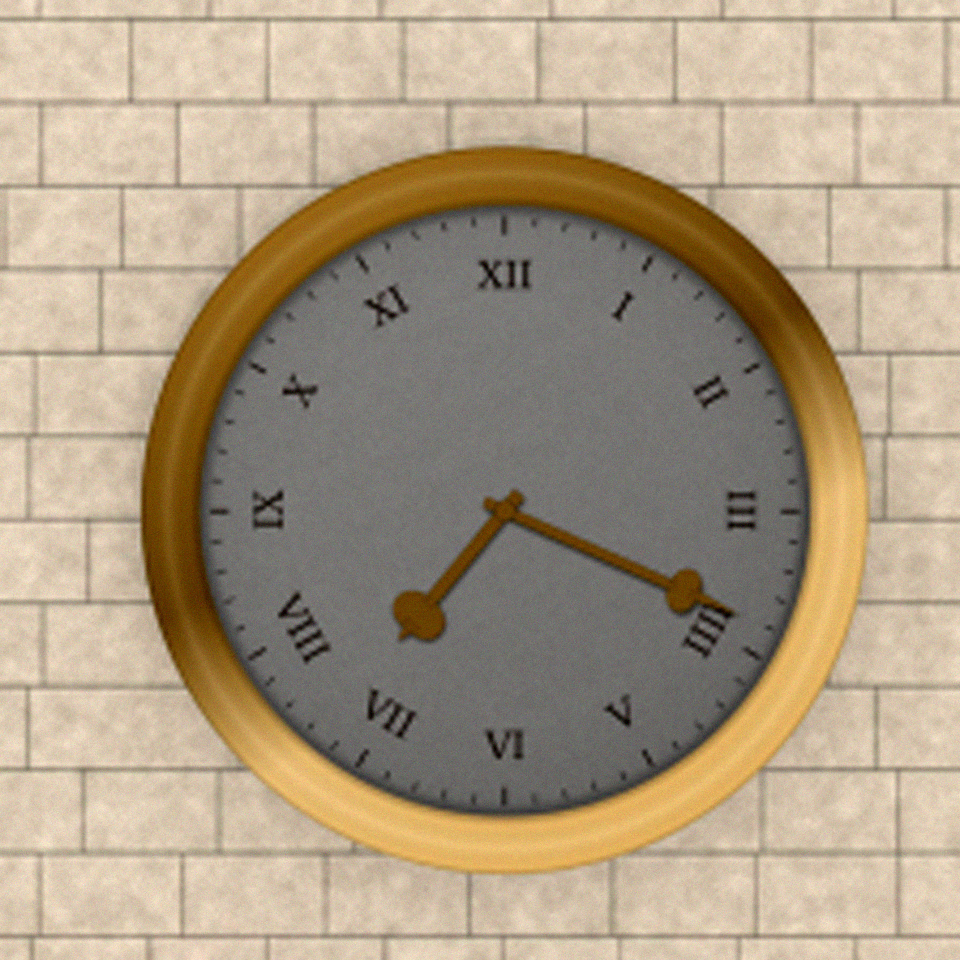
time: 7:19
